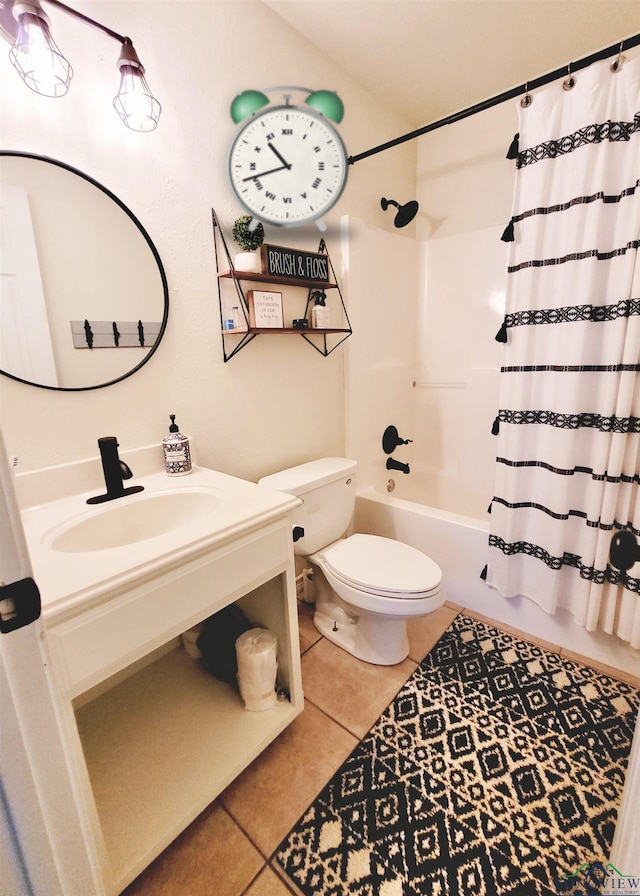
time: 10:42
